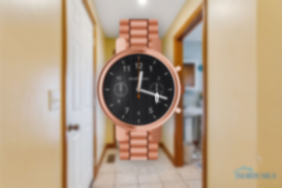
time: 12:18
